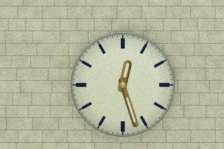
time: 12:27
